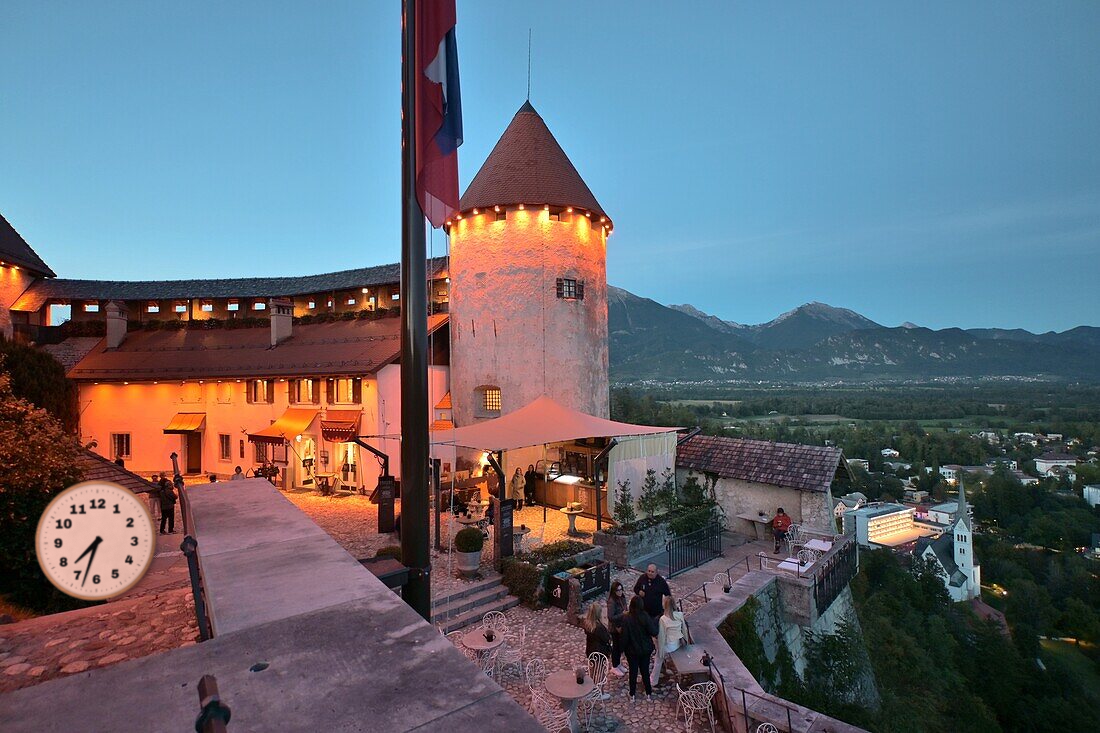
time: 7:33
